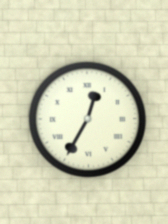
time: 12:35
